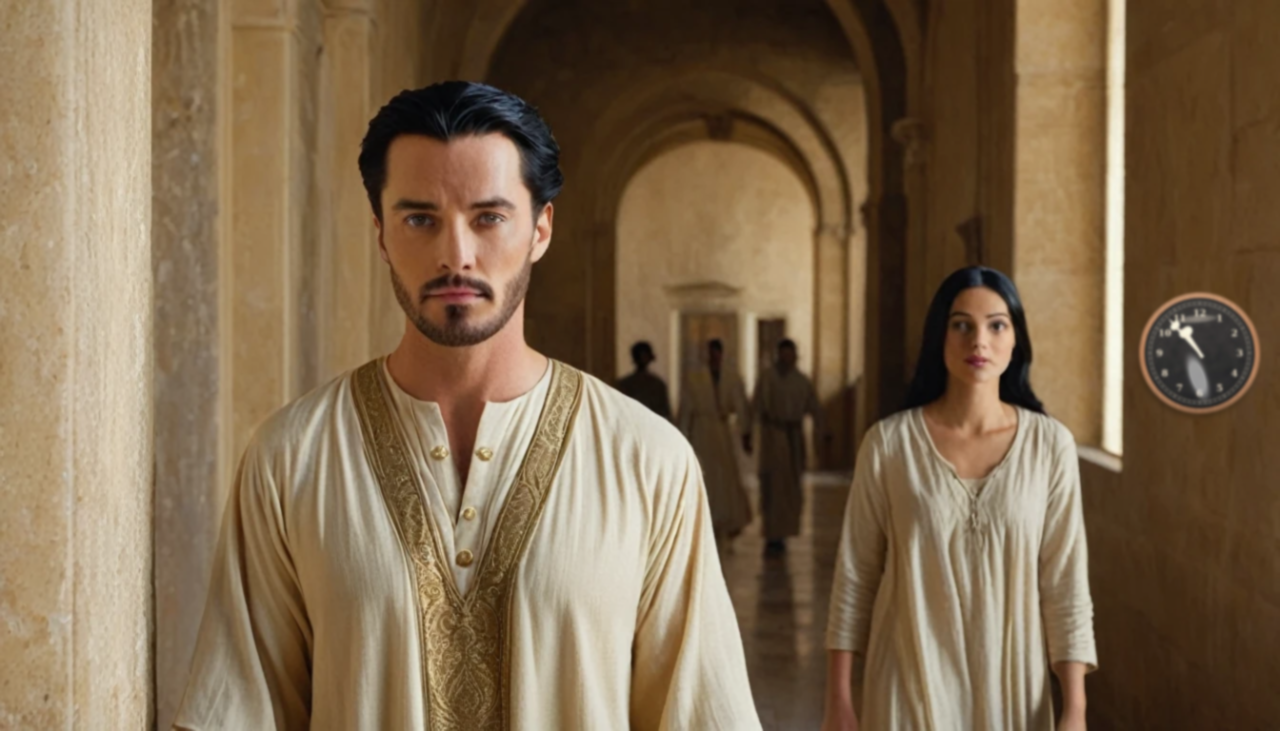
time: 10:53
